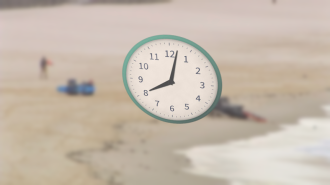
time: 8:02
